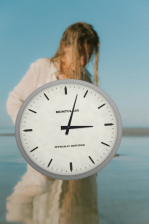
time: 3:03
